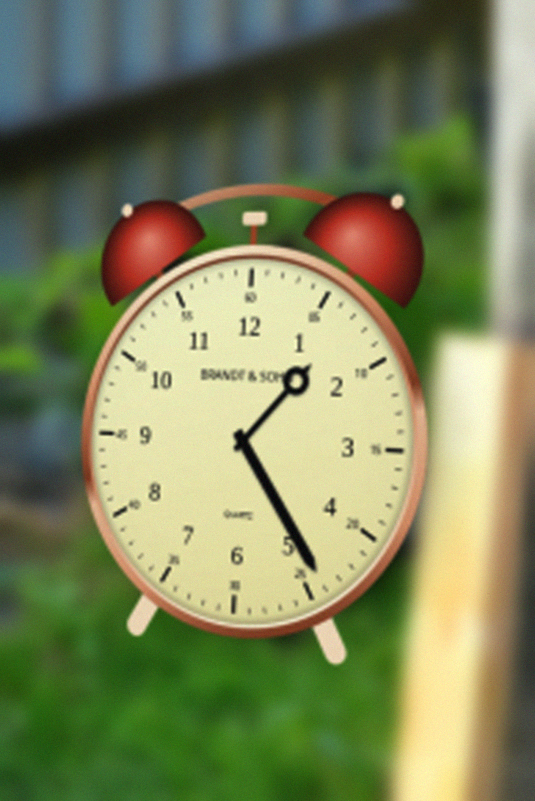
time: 1:24
